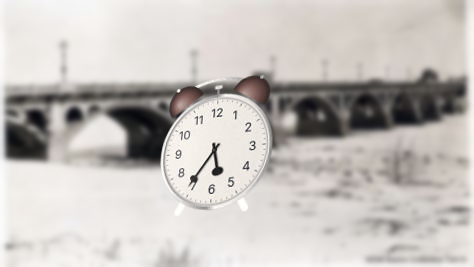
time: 5:36
